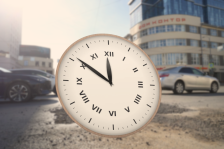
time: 11:51
